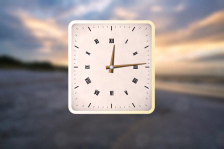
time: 12:14
